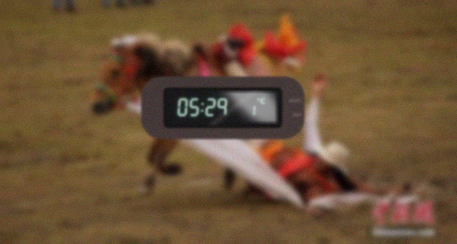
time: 5:29
